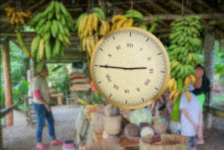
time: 2:45
